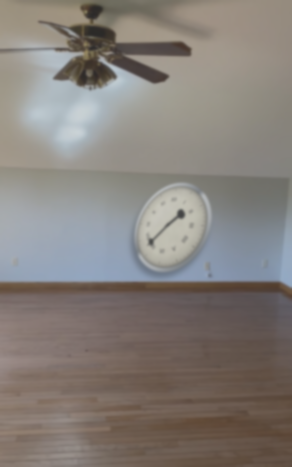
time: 1:37
